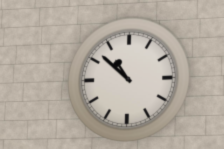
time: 10:52
